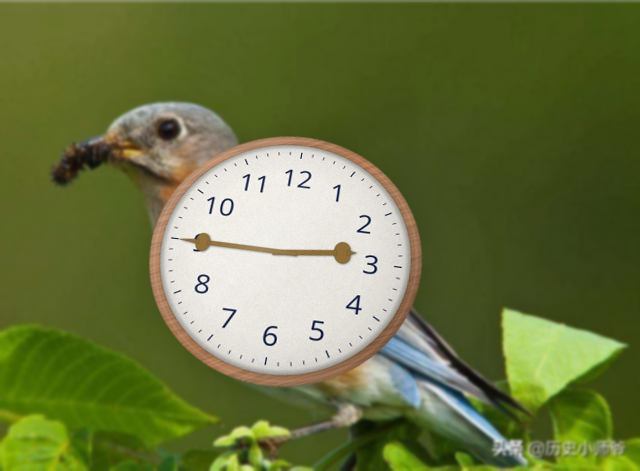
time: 2:45
